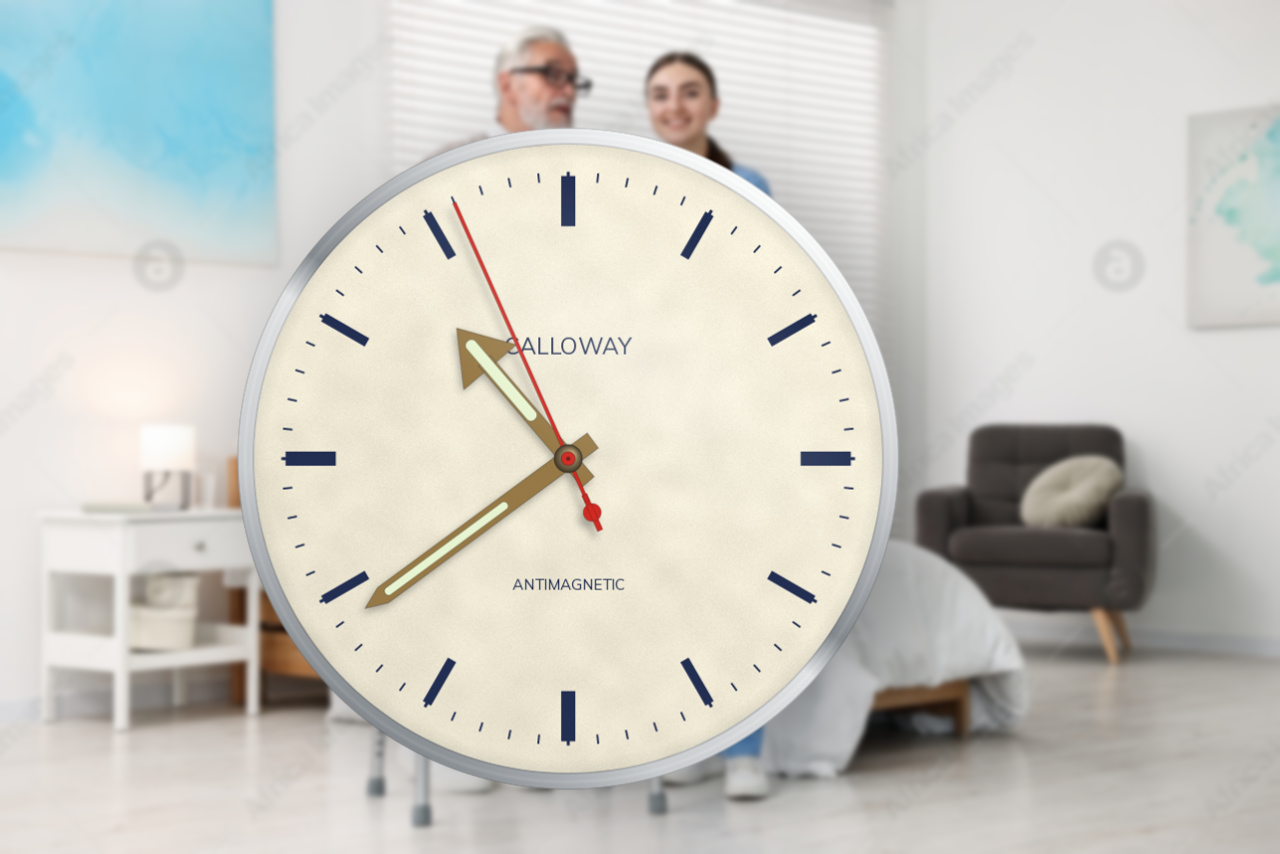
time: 10:38:56
